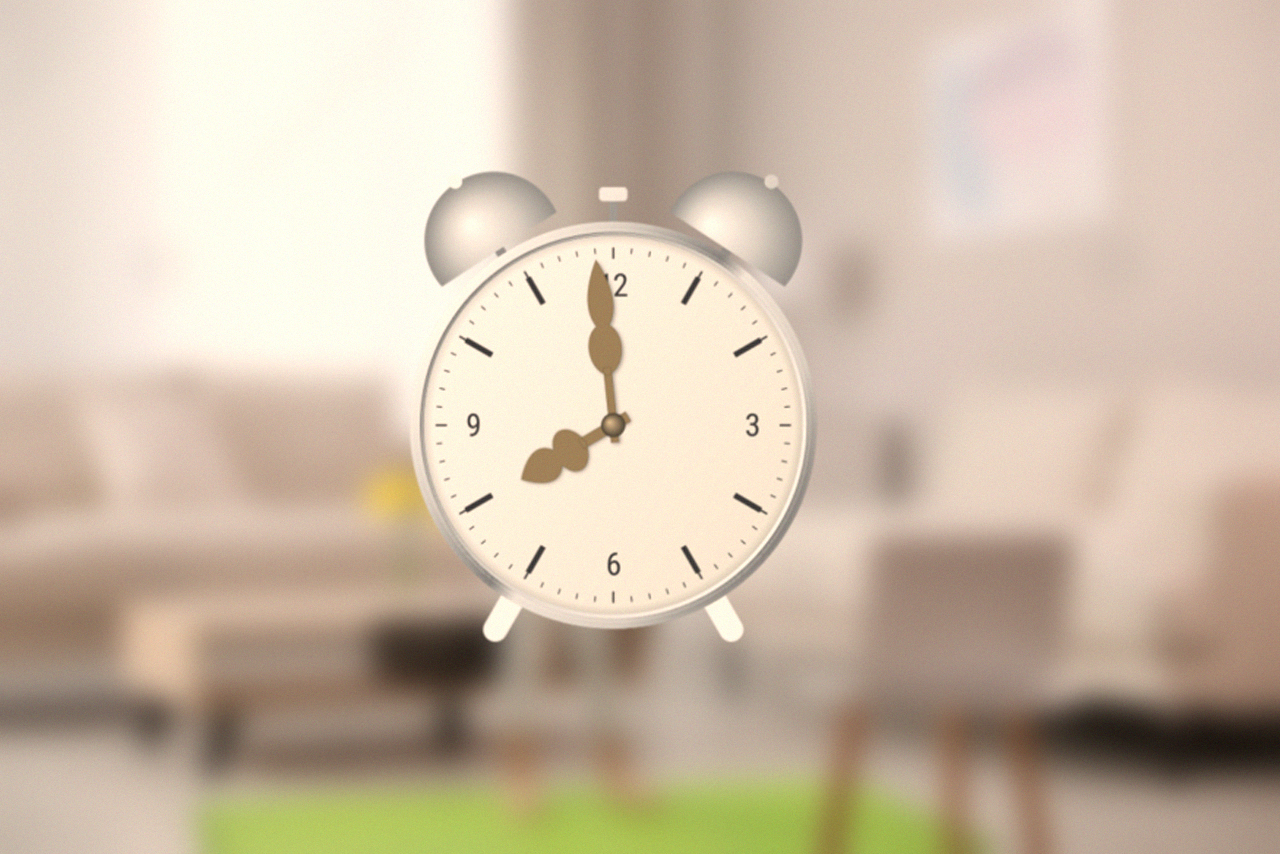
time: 7:59
